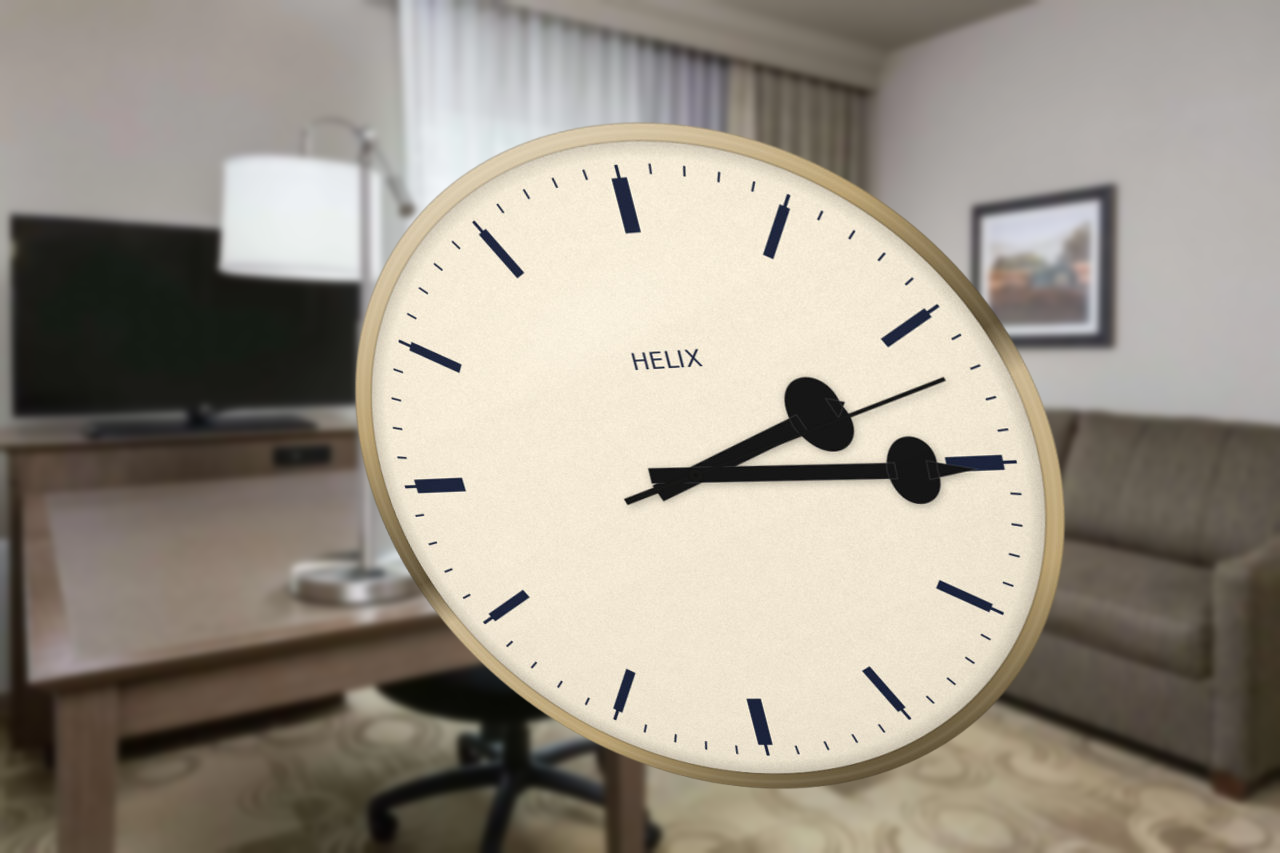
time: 2:15:12
